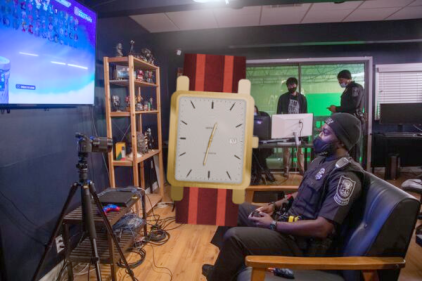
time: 12:32
